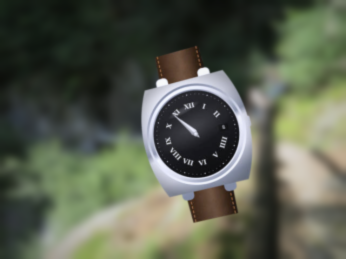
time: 10:54
